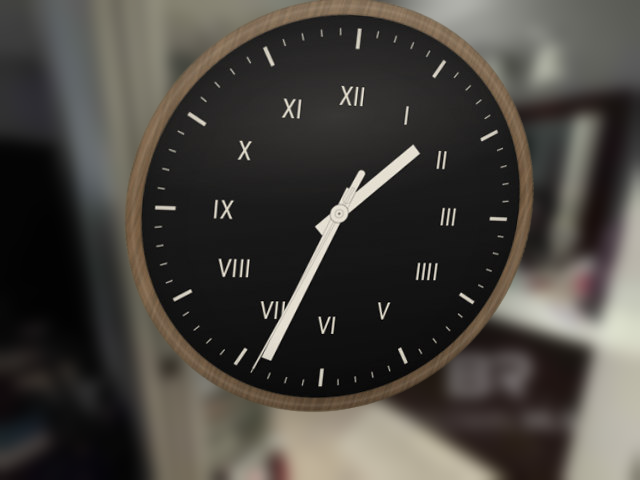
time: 1:33:34
